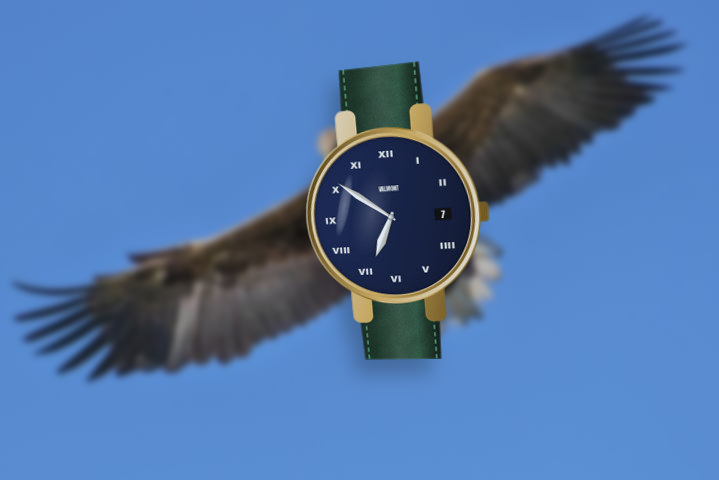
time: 6:51
